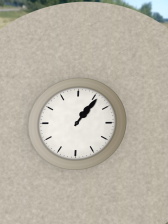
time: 1:06
